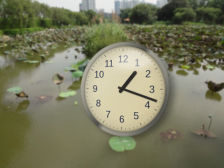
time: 1:18
